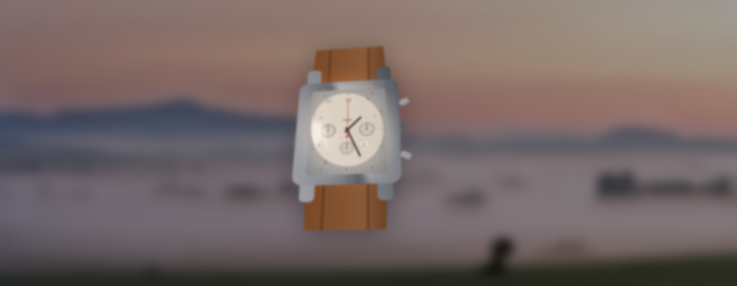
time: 1:26
